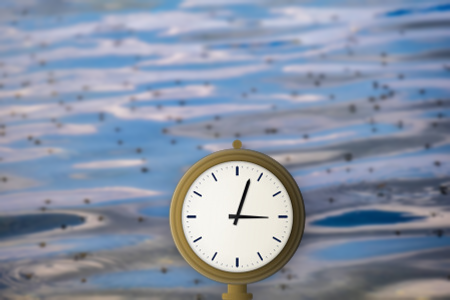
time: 3:03
